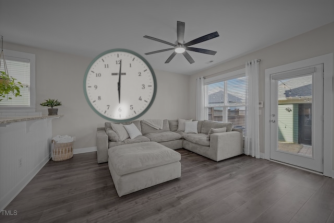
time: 6:01
